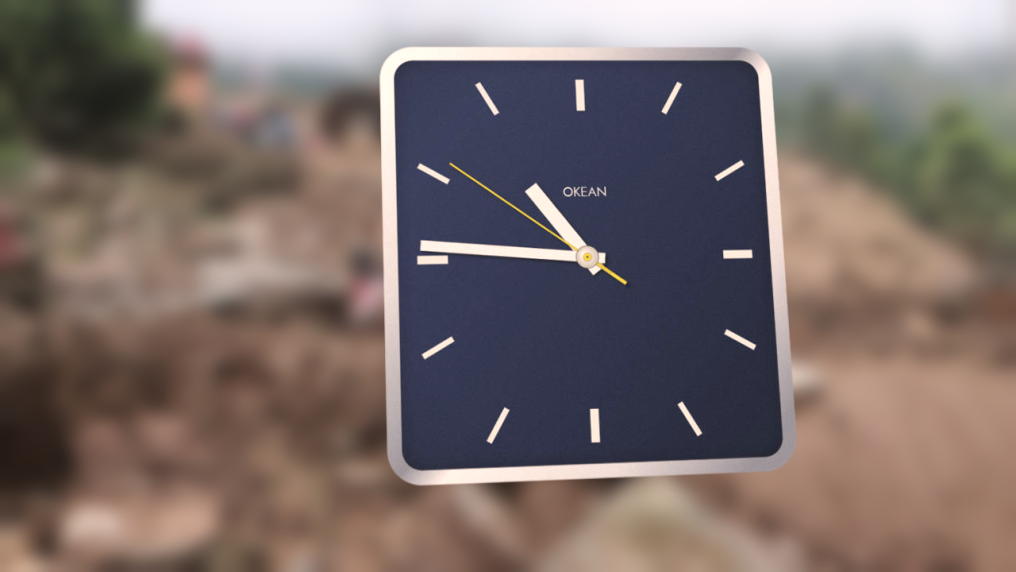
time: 10:45:51
